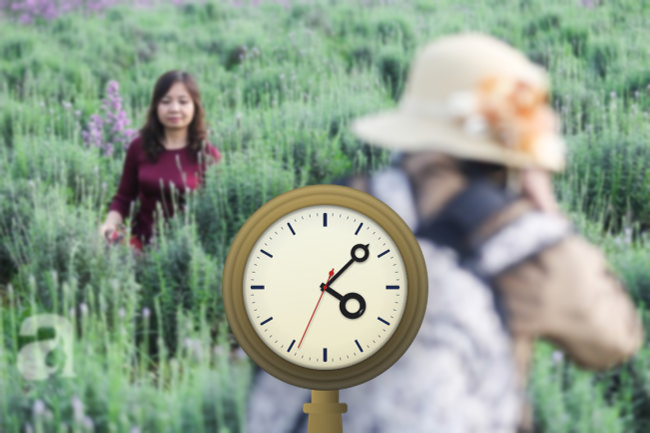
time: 4:07:34
